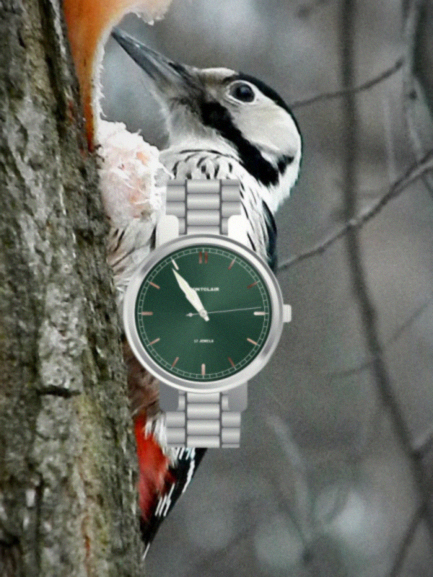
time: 10:54:14
